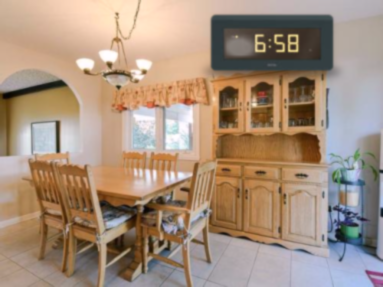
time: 6:58
